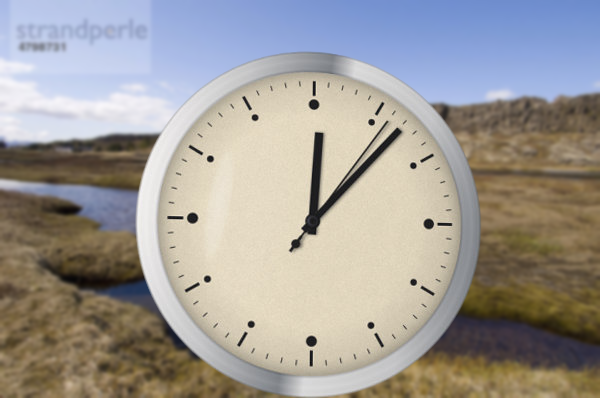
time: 12:07:06
